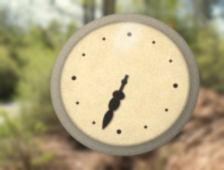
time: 6:33
